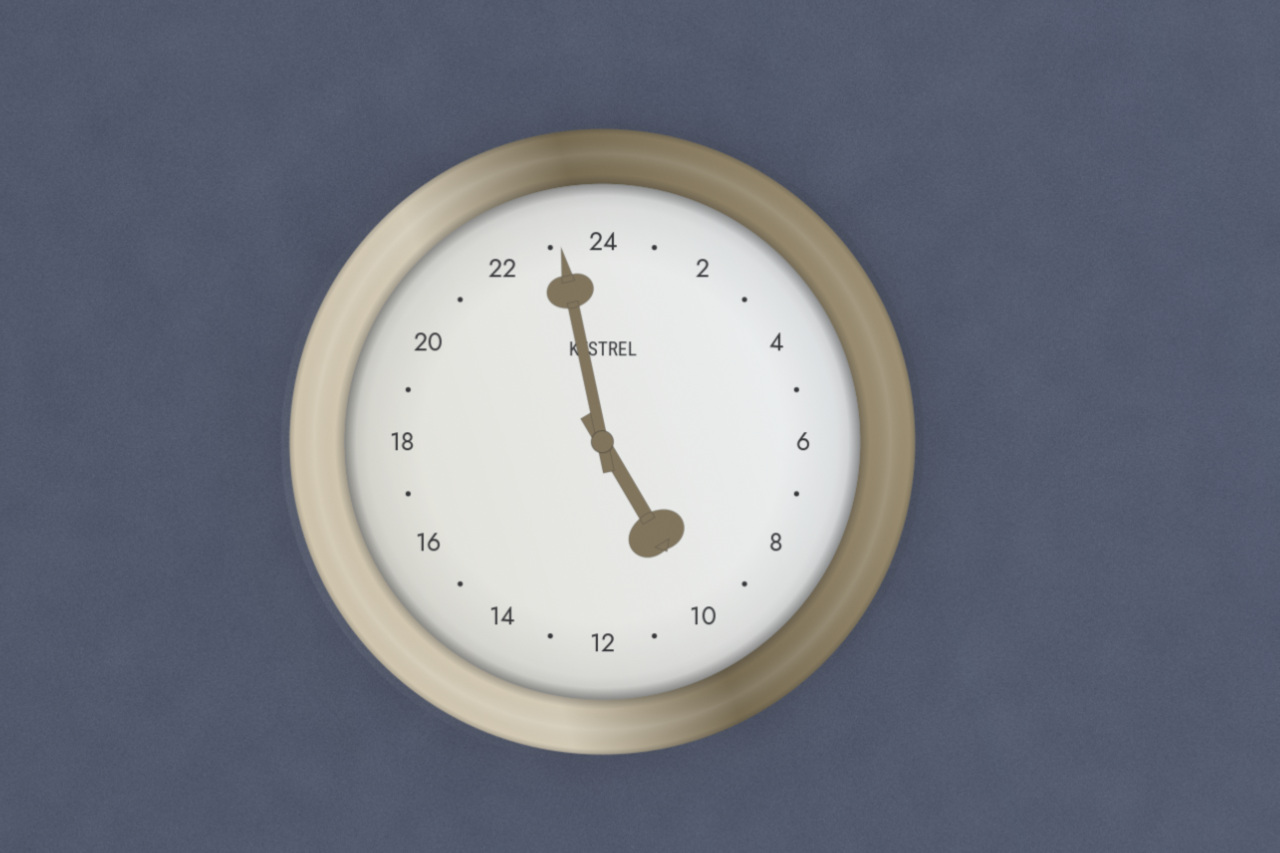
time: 9:58
